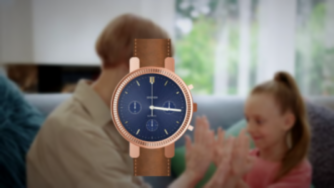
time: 3:16
